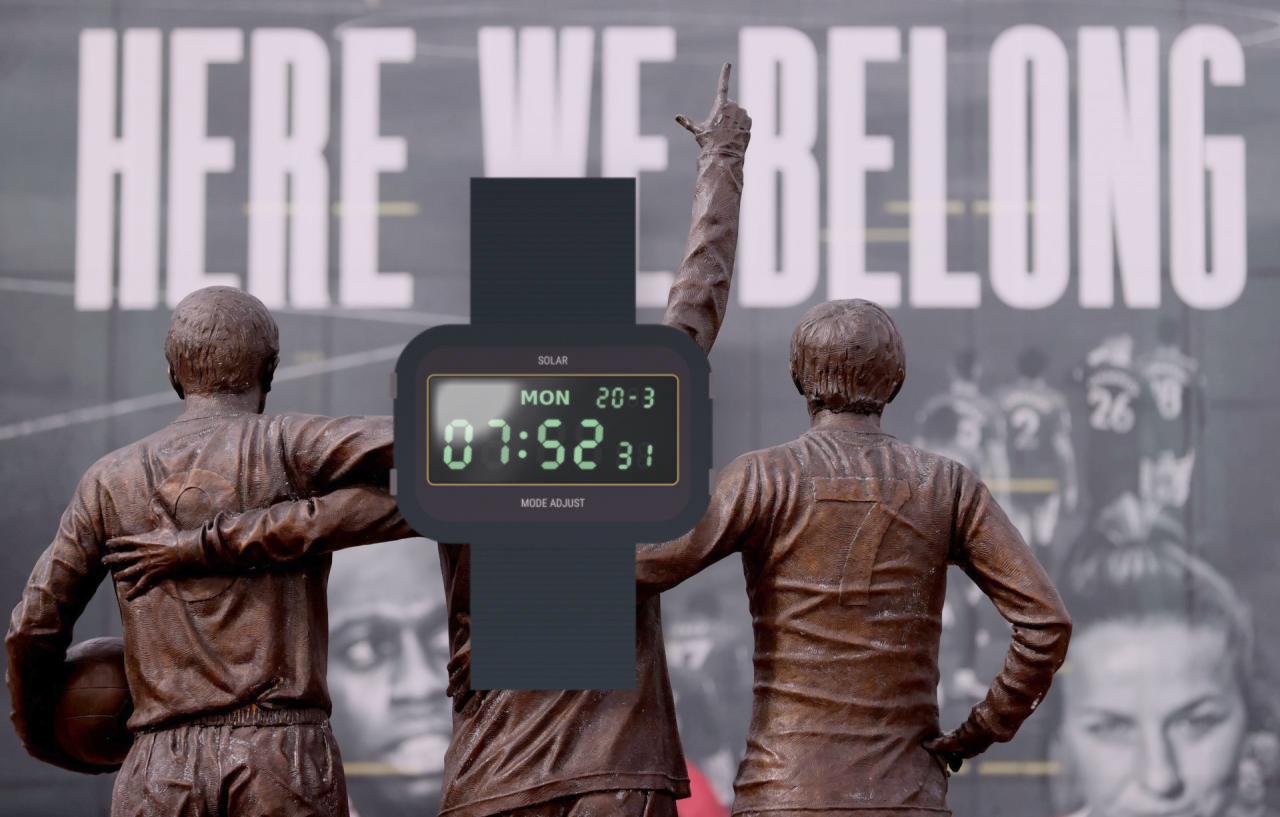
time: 7:52:31
